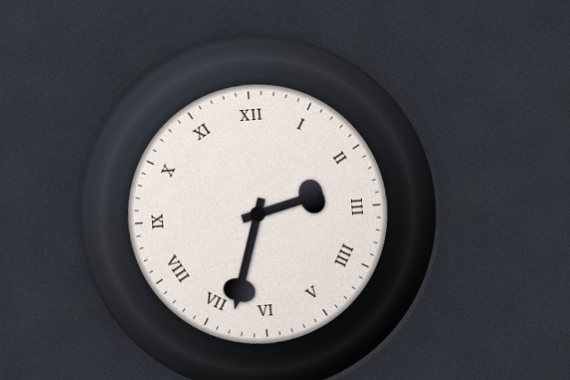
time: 2:33
